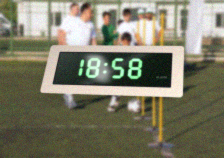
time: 18:58
